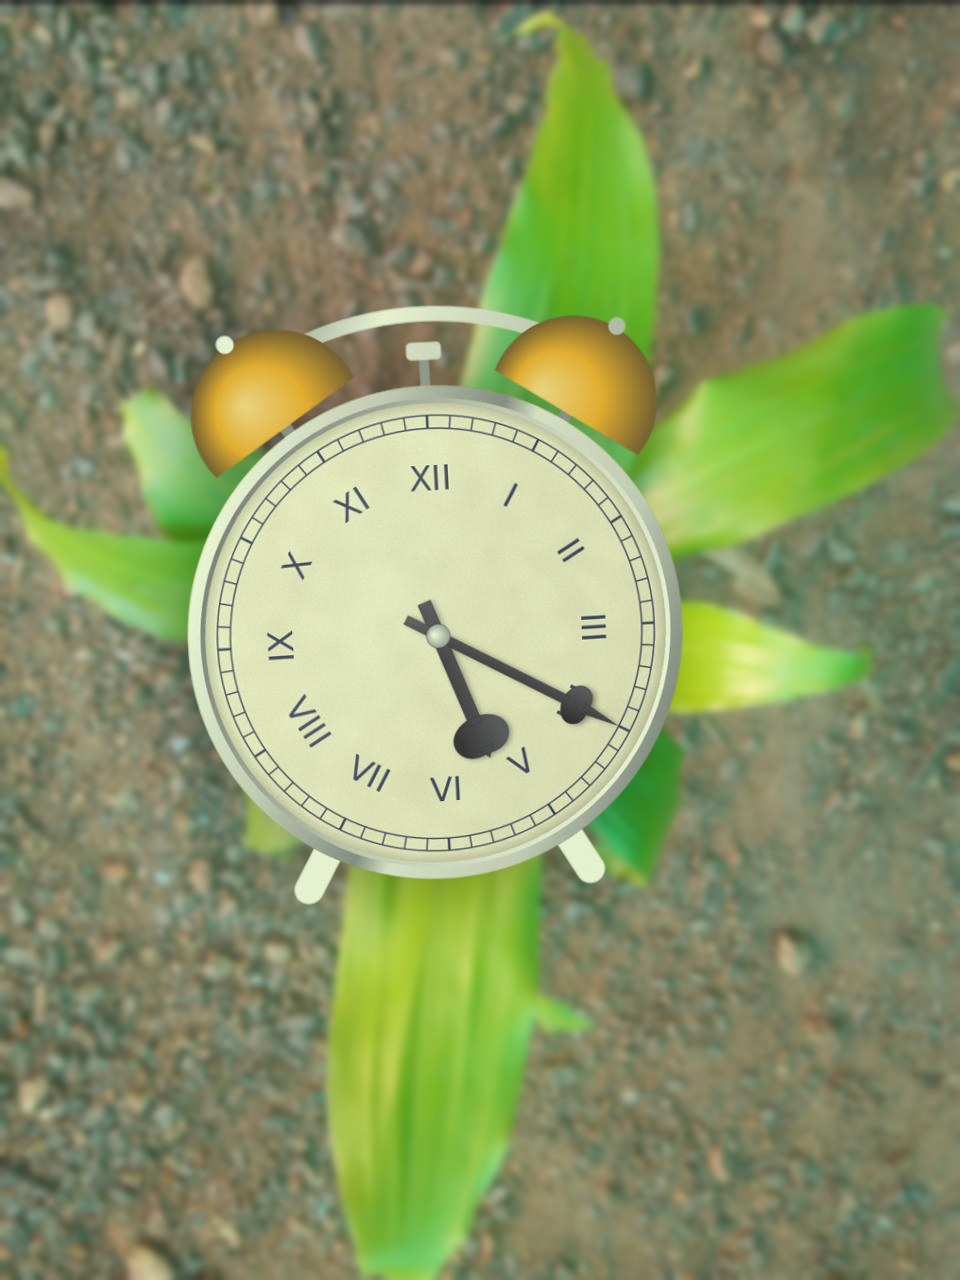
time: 5:20
